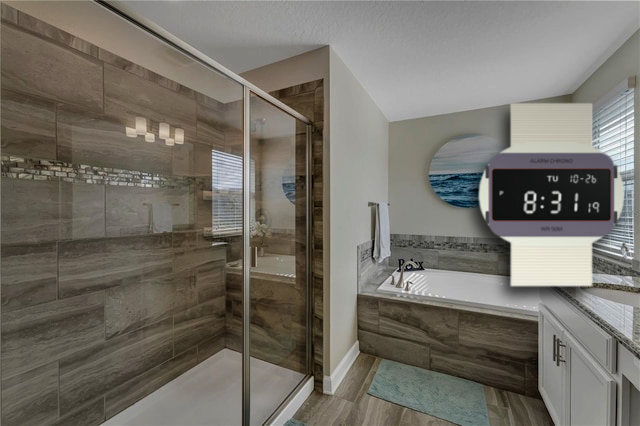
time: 8:31:19
